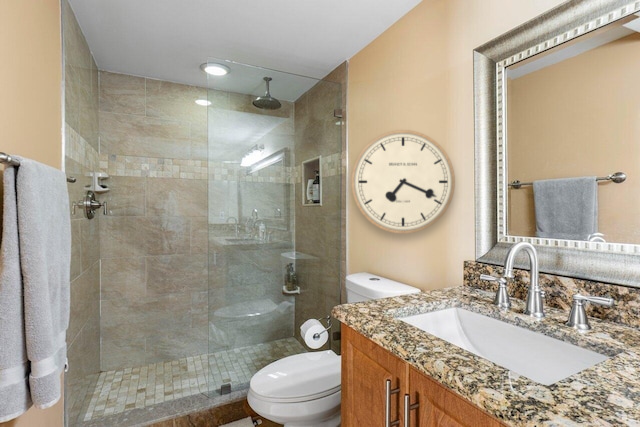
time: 7:19
